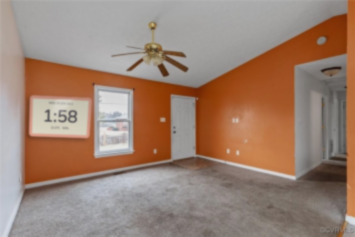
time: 1:58
